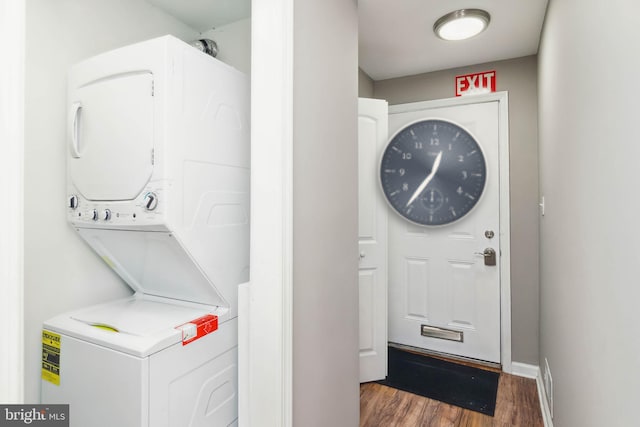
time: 12:36
